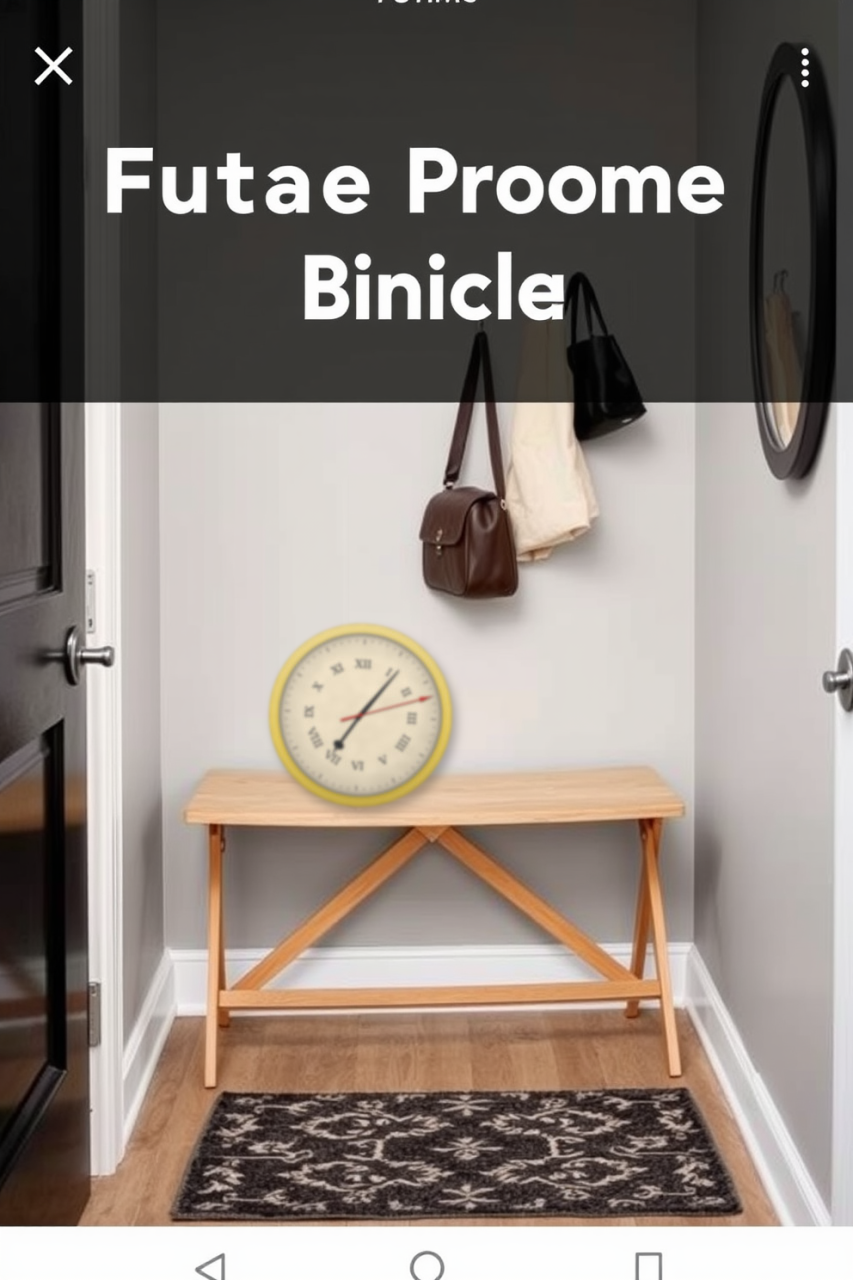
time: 7:06:12
